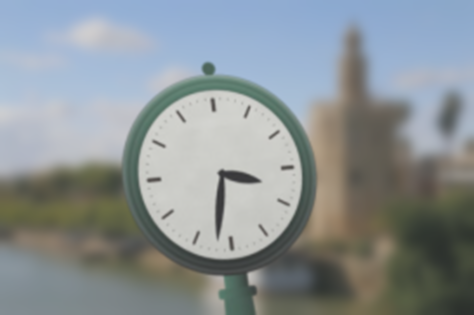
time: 3:32
